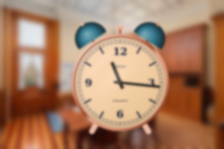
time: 11:16
